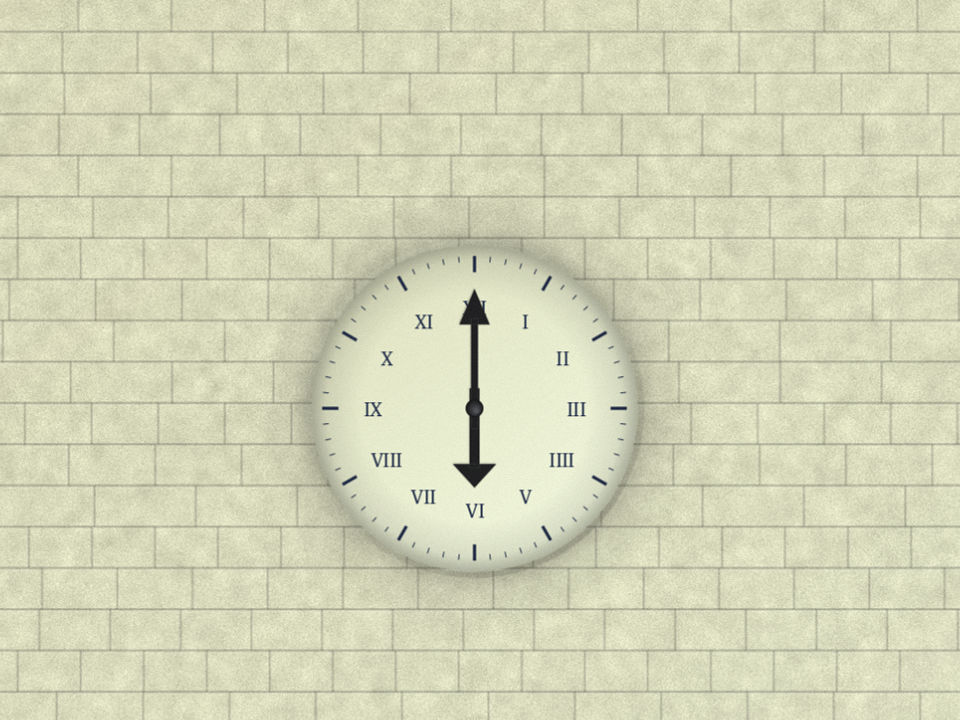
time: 6:00
